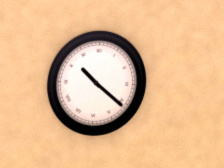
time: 10:21
